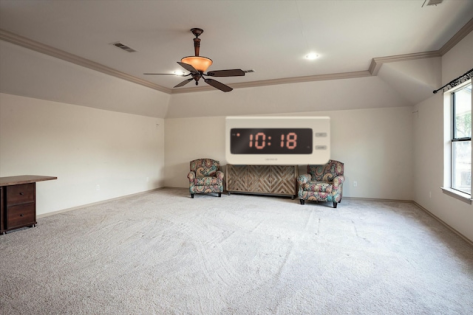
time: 10:18
